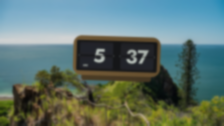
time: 5:37
